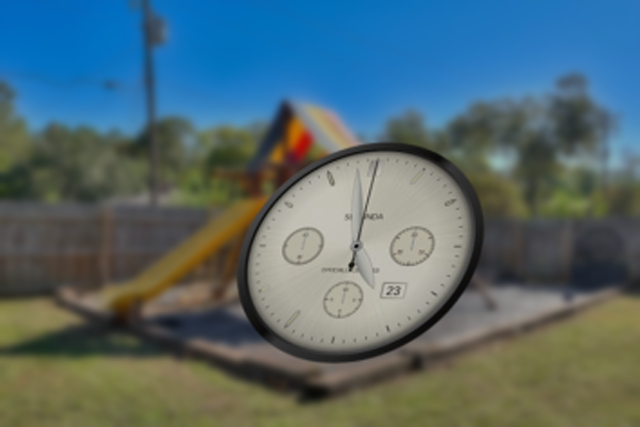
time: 4:58
